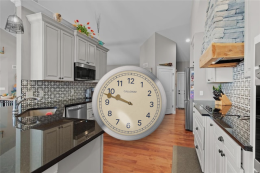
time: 9:48
